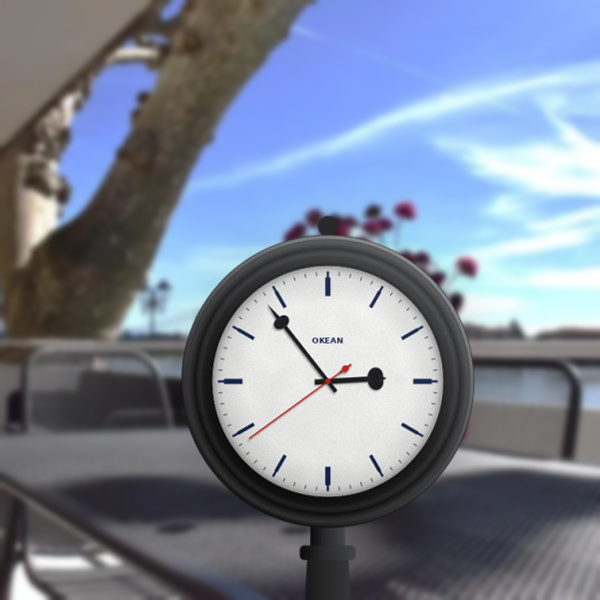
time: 2:53:39
